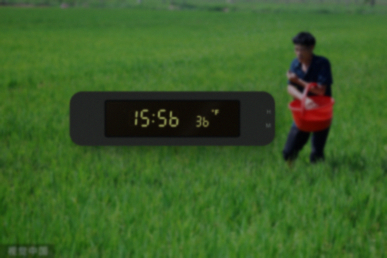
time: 15:56
